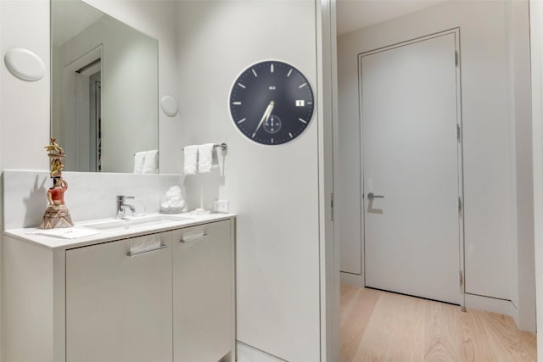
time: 6:35
